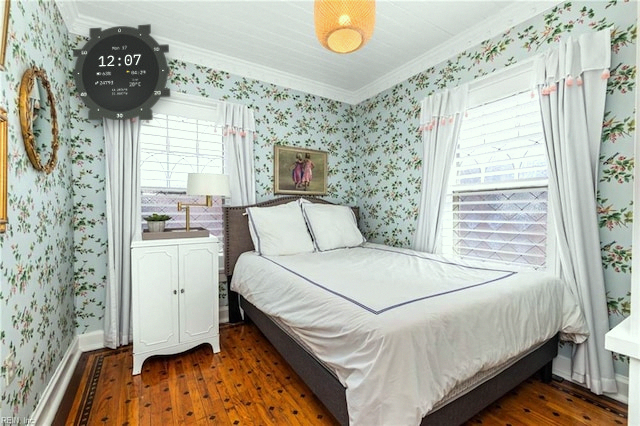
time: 12:07
